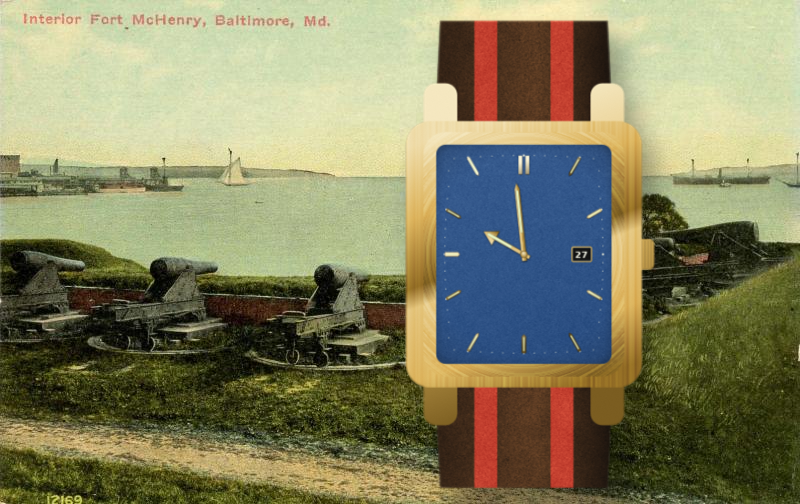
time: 9:59
